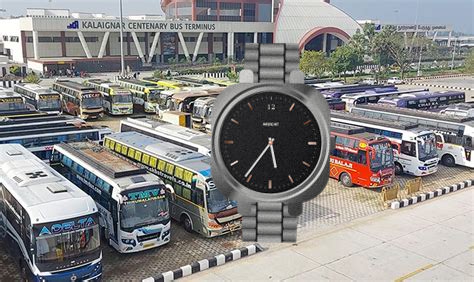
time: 5:36
